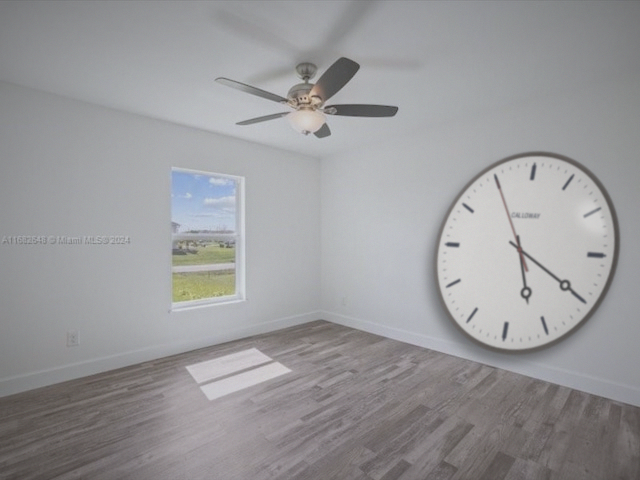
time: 5:19:55
